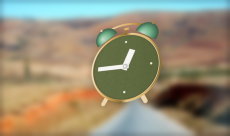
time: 12:45
